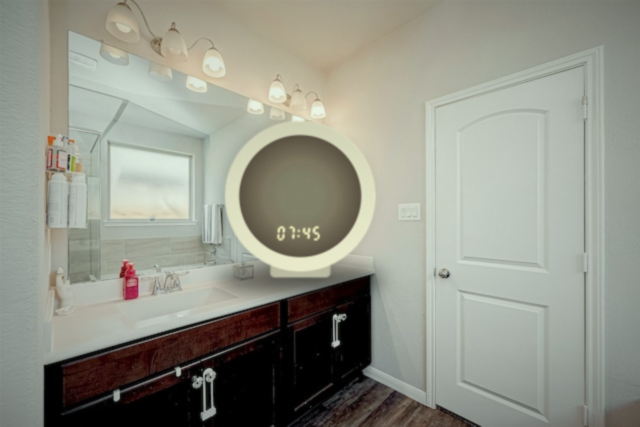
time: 7:45
